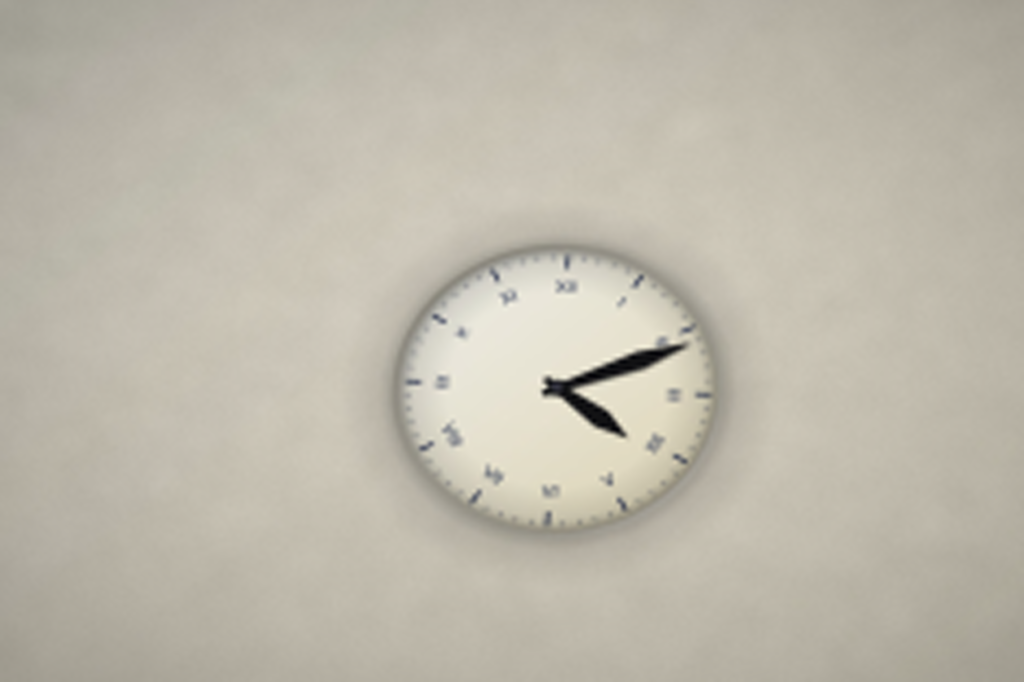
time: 4:11
